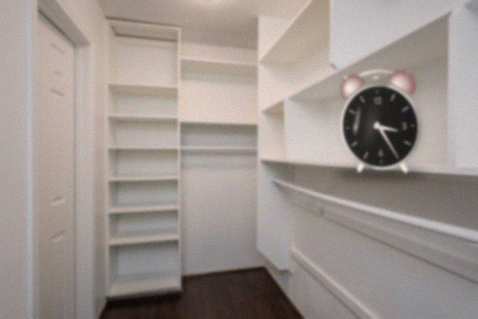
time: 3:25
